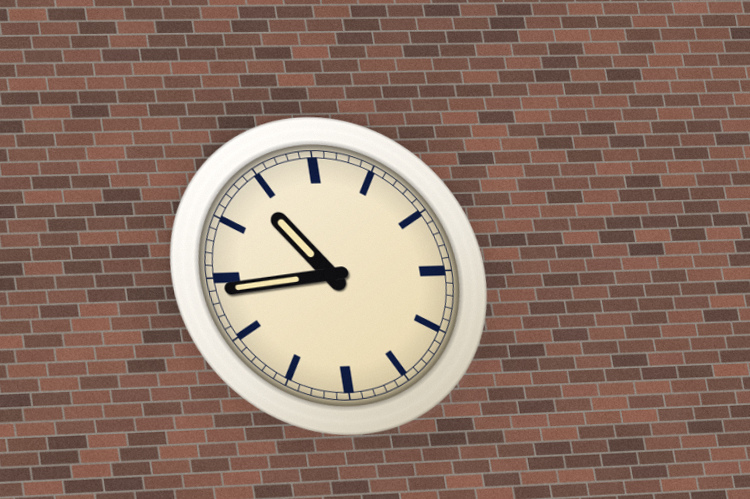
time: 10:44
